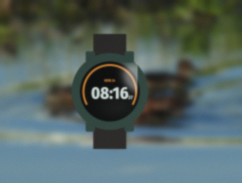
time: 8:16
